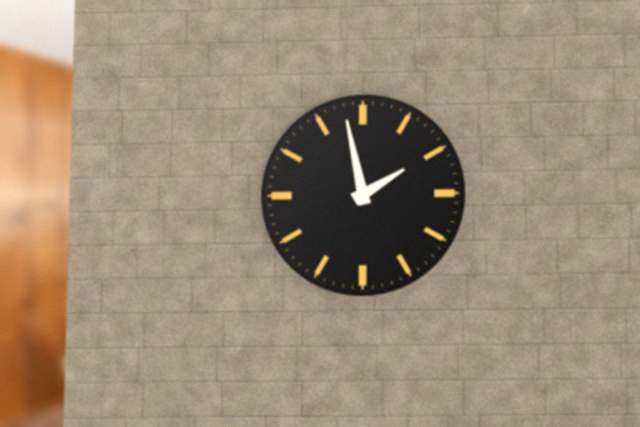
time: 1:58
